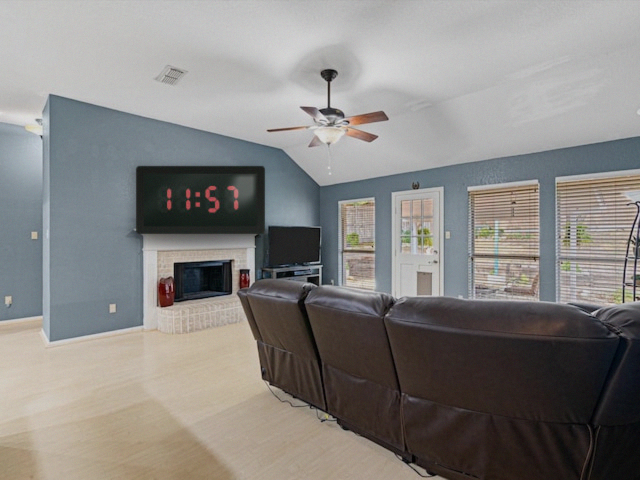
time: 11:57
